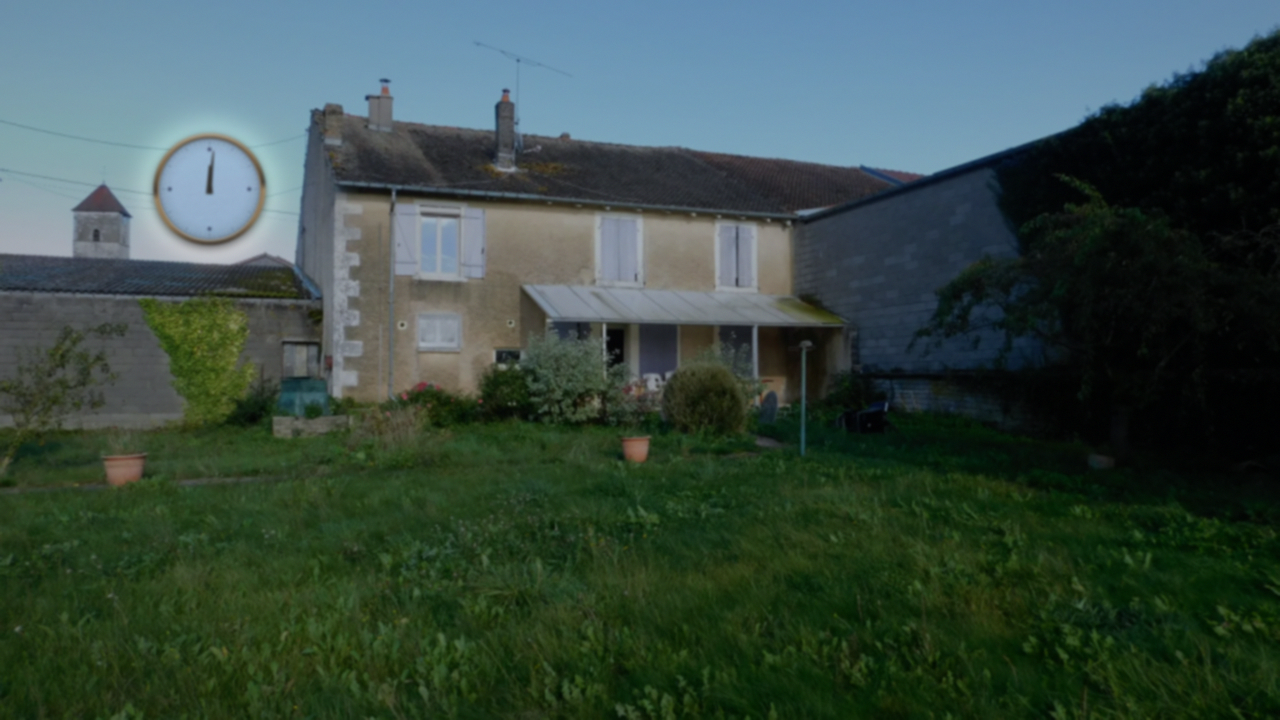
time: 12:01
